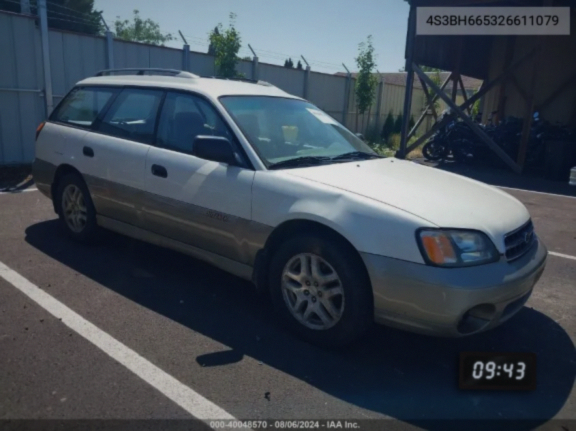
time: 9:43
